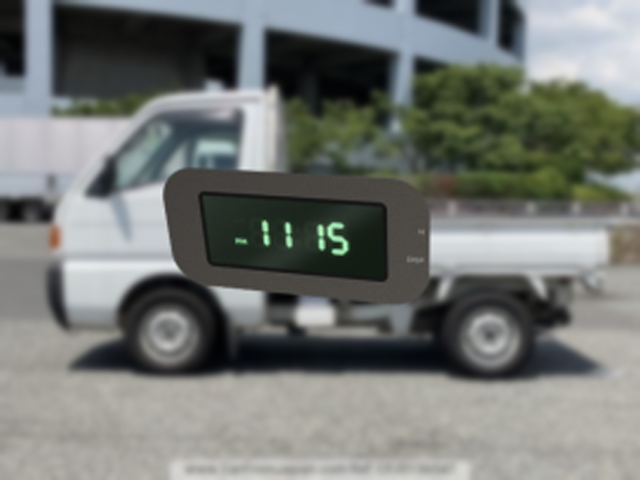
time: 11:15
